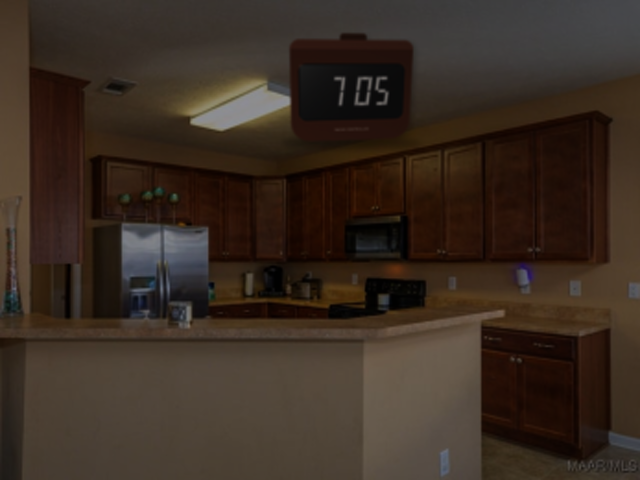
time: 7:05
